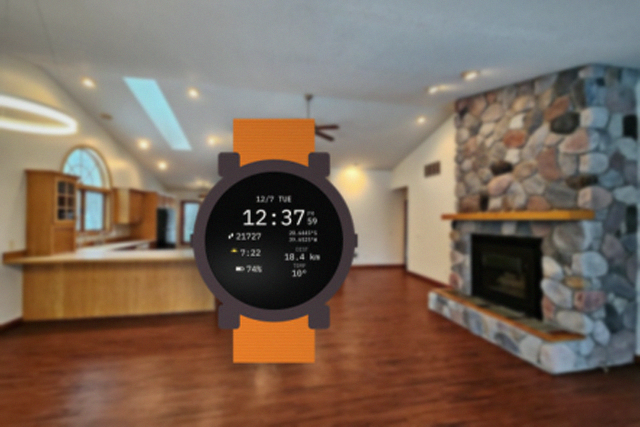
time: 12:37
